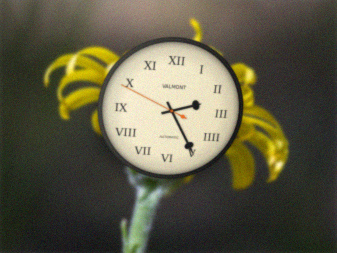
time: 2:24:49
